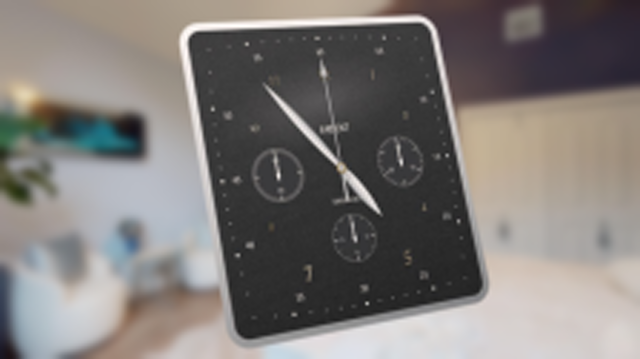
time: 4:54
